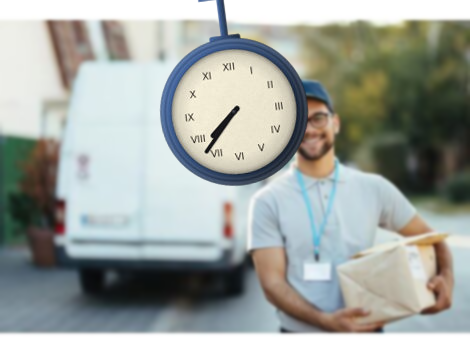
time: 7:37
